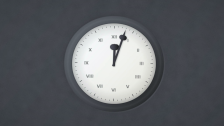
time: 12:03
